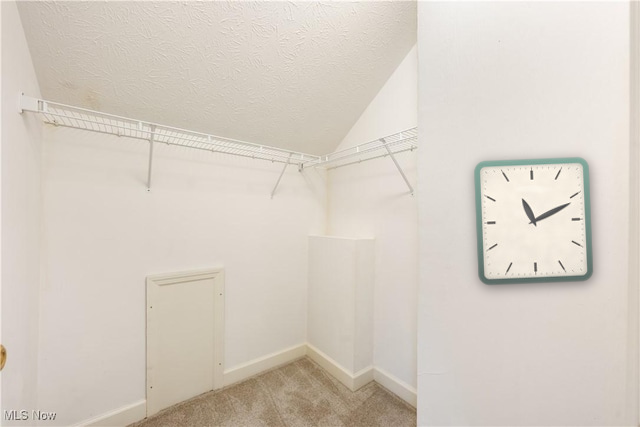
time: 11:11
